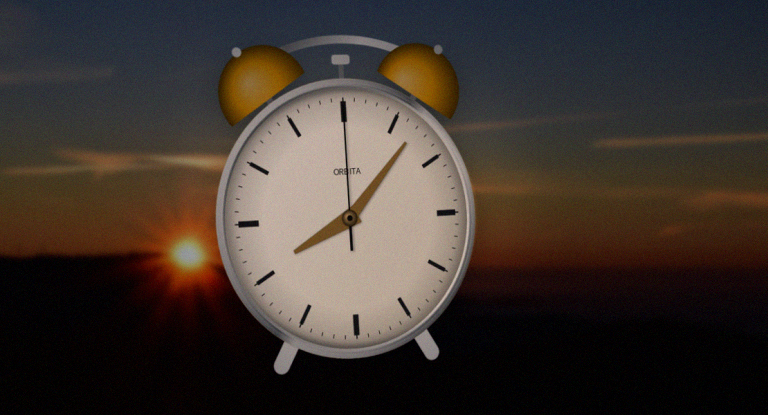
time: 8:07:00
